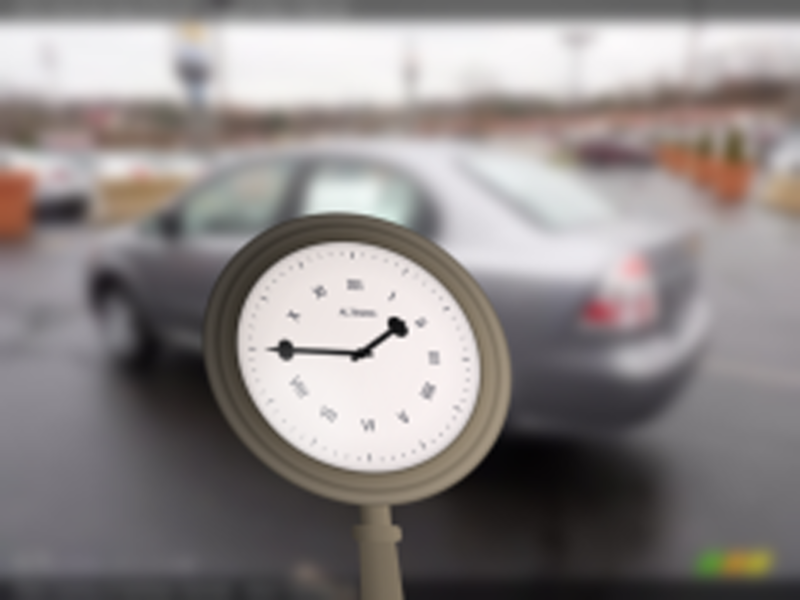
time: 1:45
